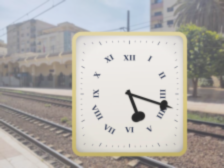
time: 5:18
